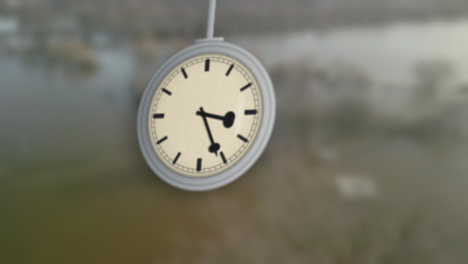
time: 3:26
